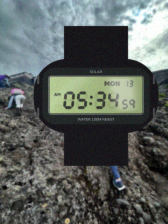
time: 5:34:59
